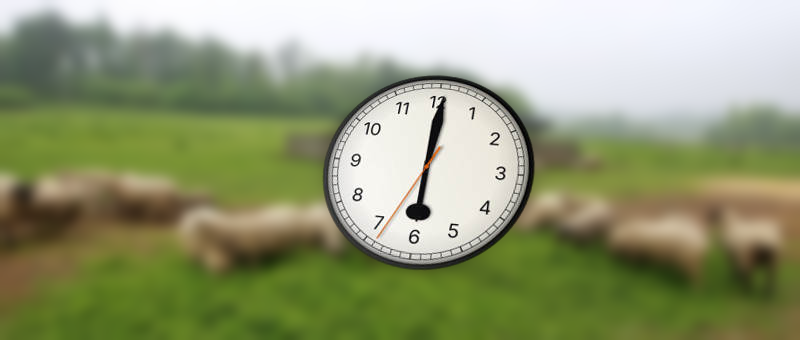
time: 6:00:34
